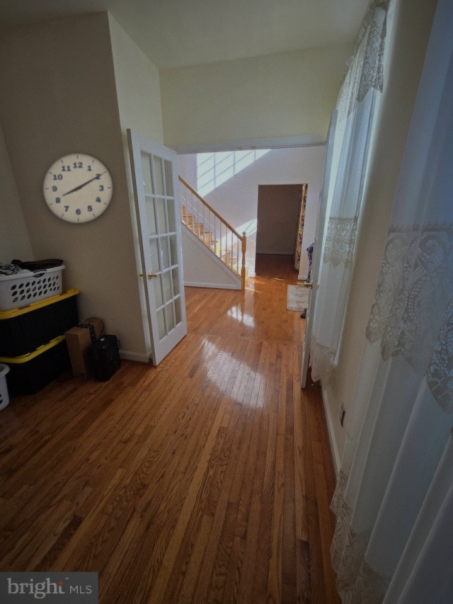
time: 8:10
